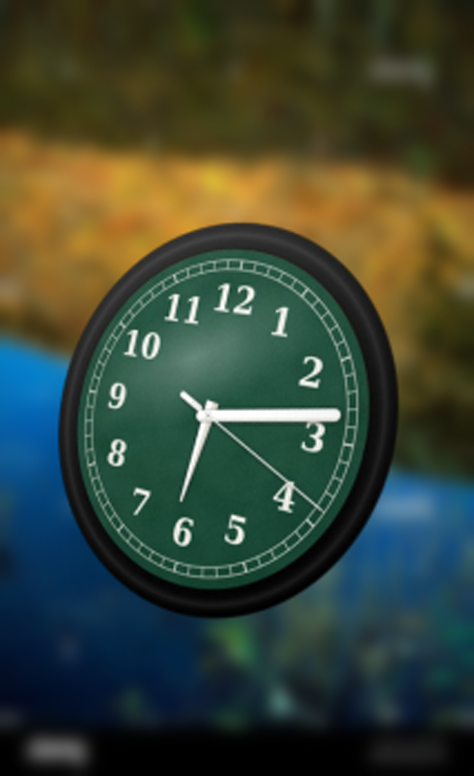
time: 6:13:19
